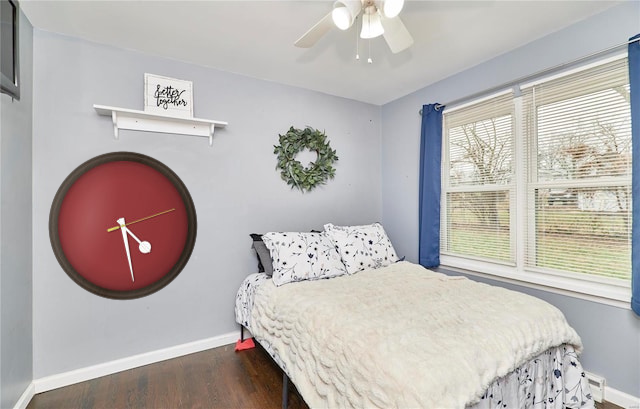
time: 4:28:12
